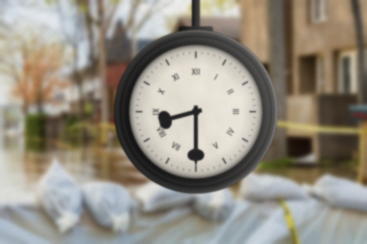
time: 8:30
